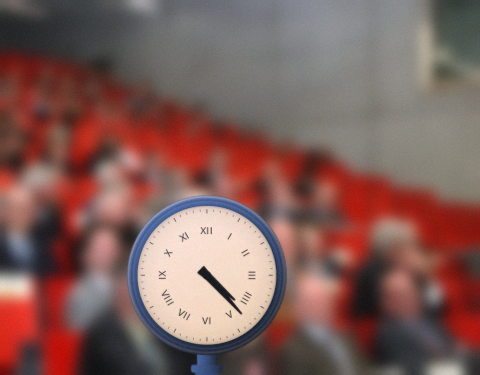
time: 4:23
